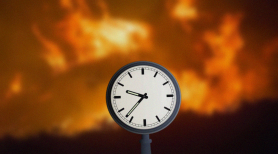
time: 9:37
